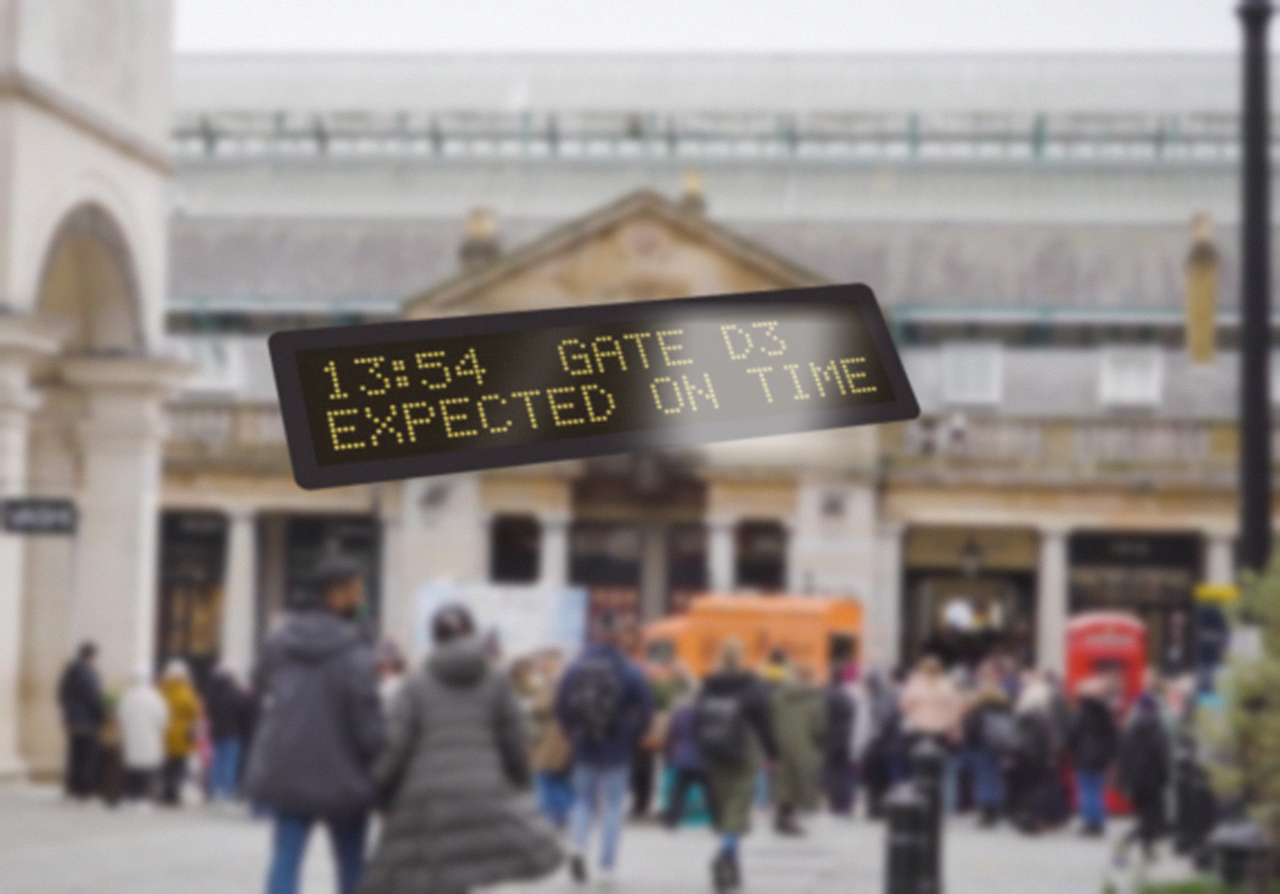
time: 13:54
